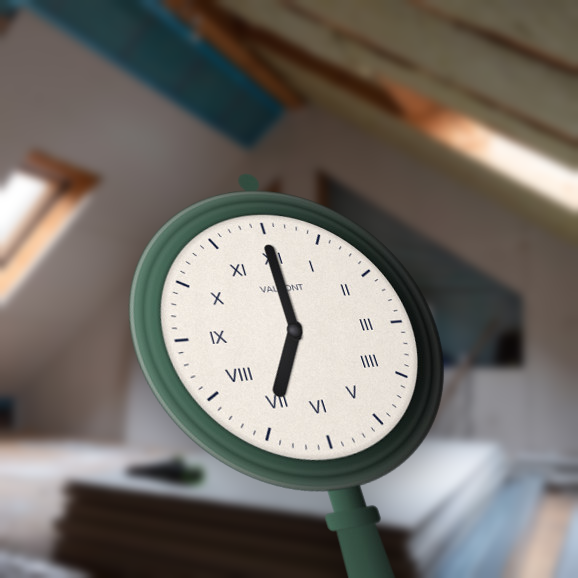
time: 7:00
